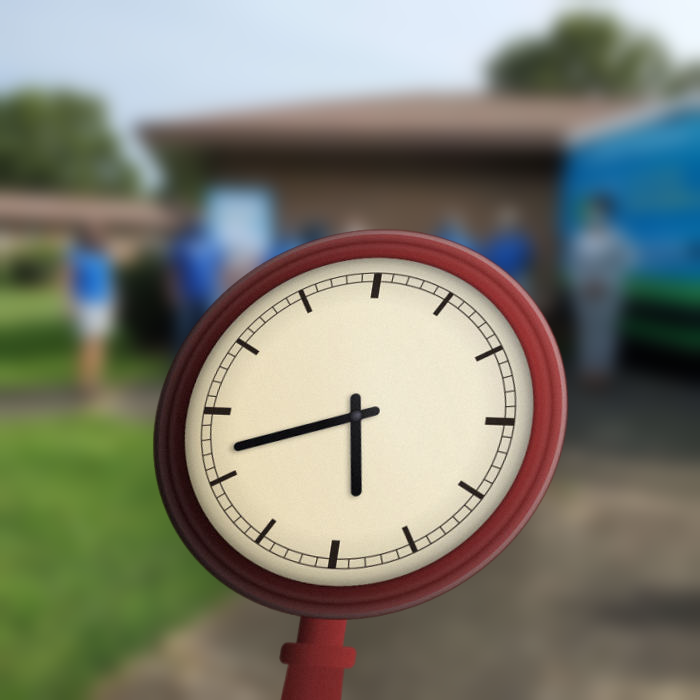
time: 5:42
